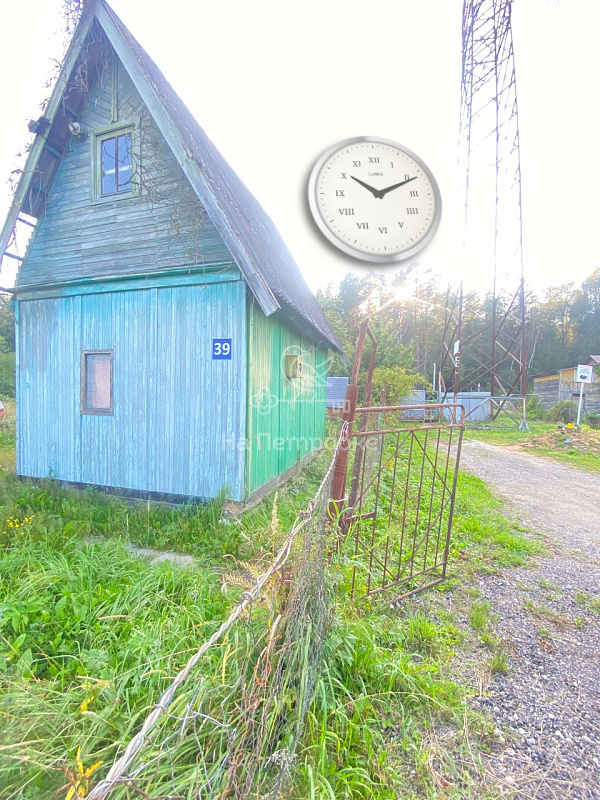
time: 10:11
